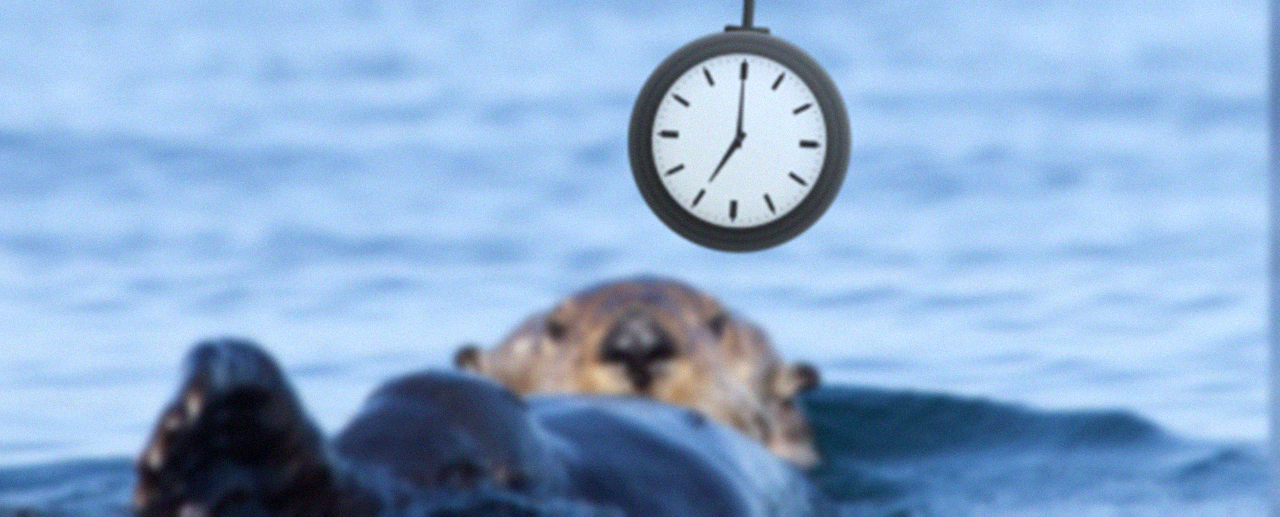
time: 7:00
